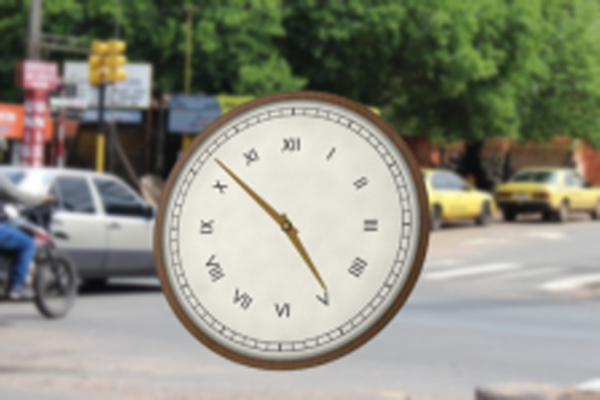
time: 4:52
